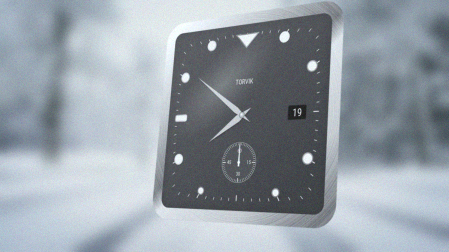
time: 7:51
